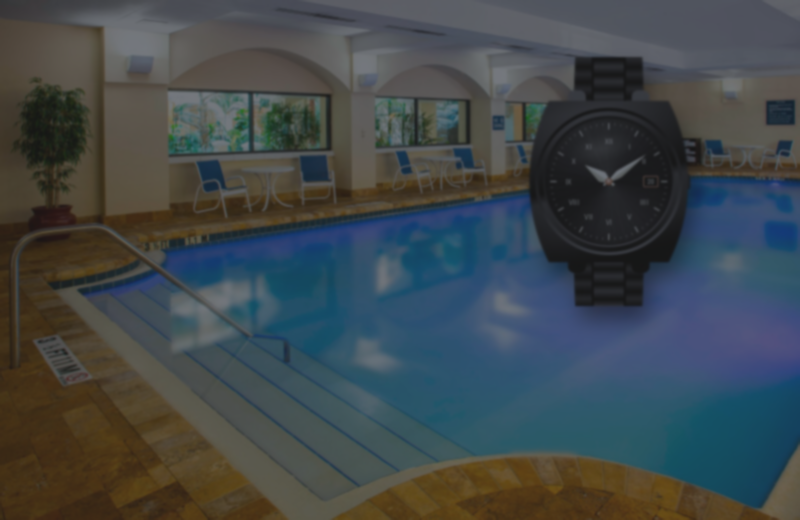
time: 10:09
